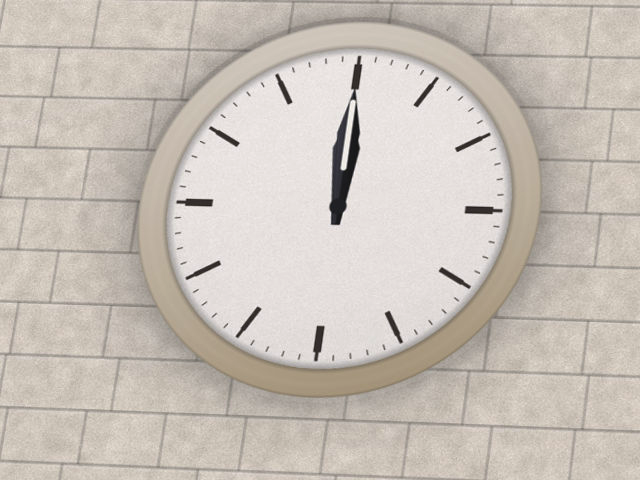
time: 12:00
